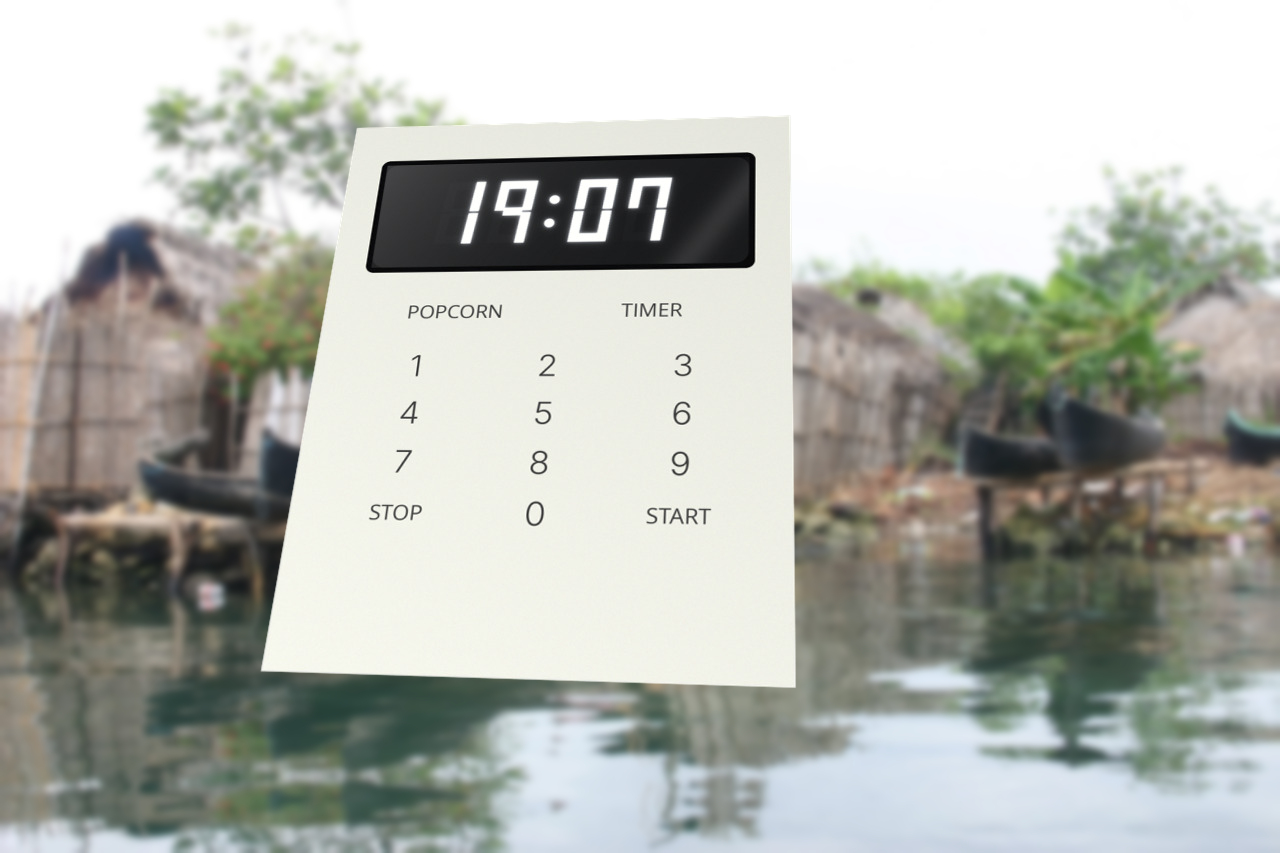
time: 19:07
